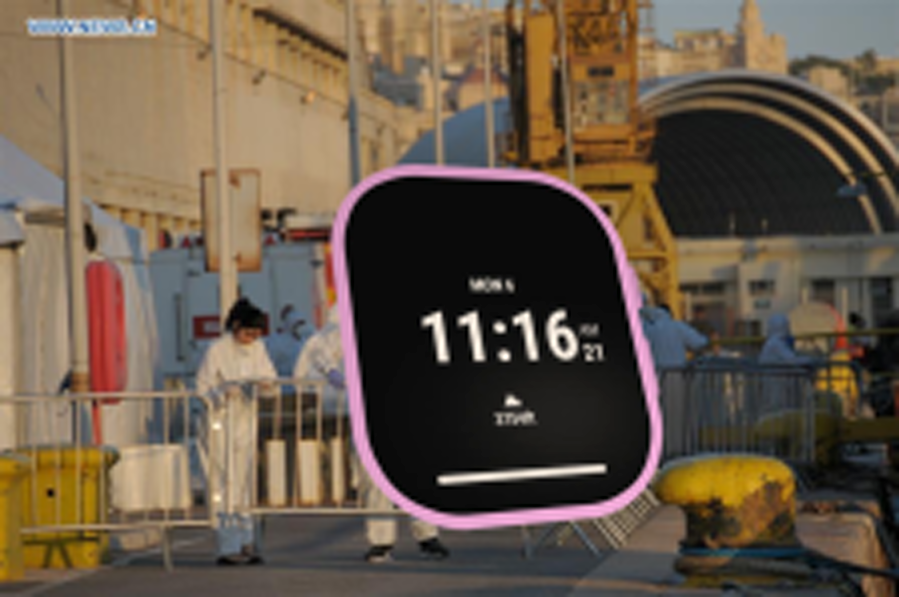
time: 11:16
